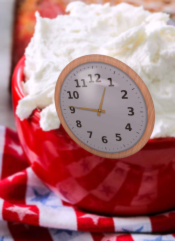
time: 12:46
